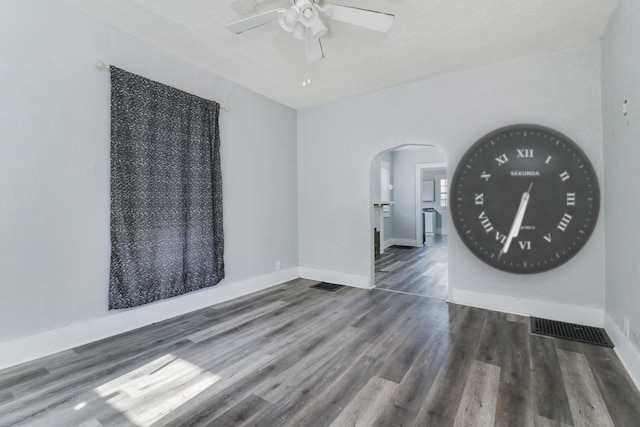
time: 6:33:34
